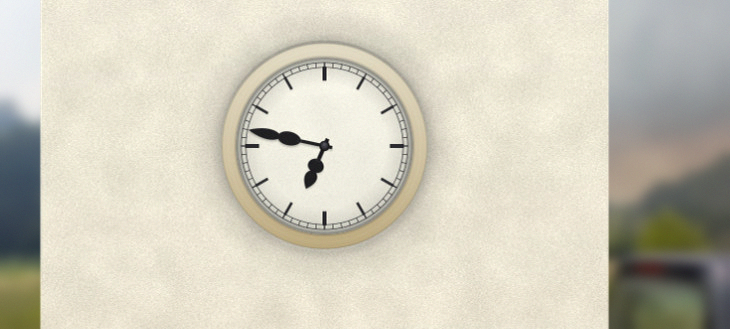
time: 6:47
